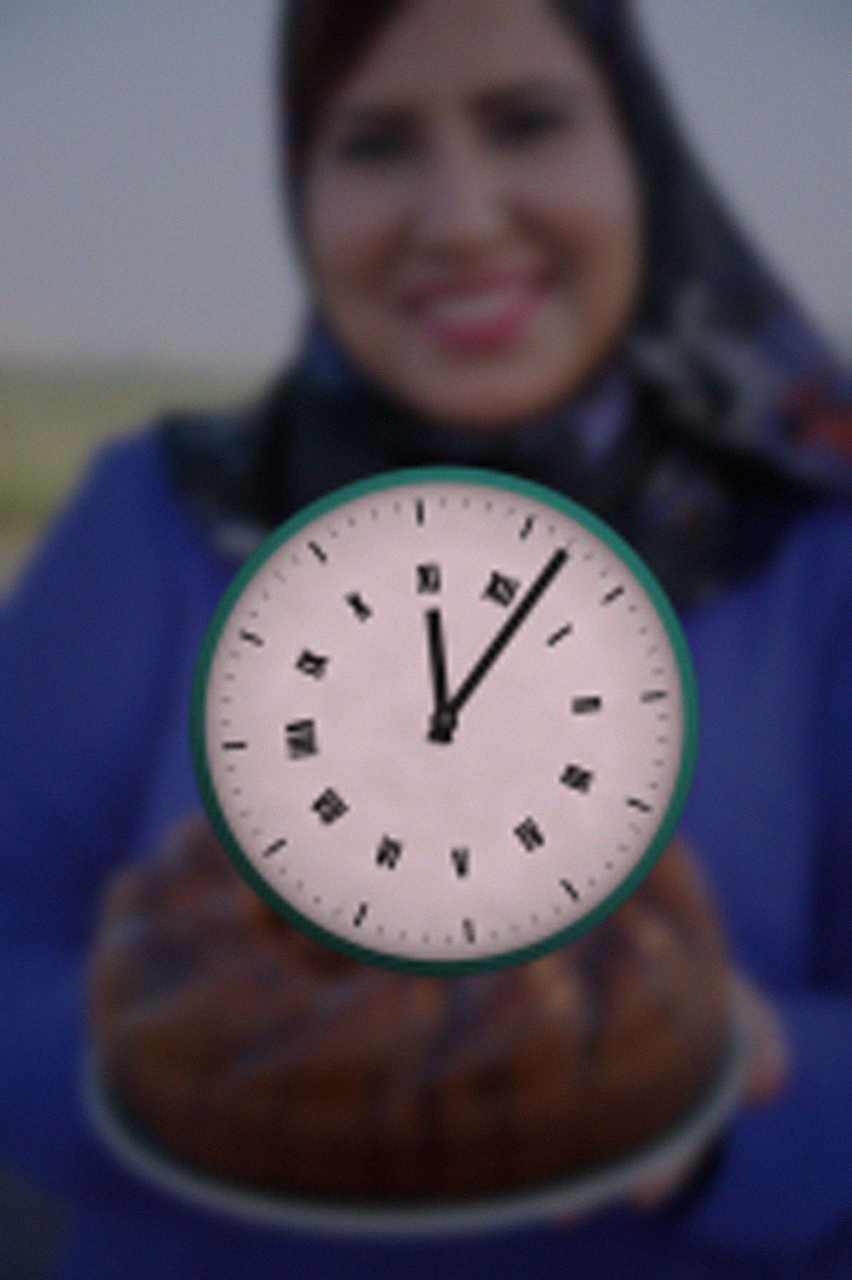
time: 11:02
